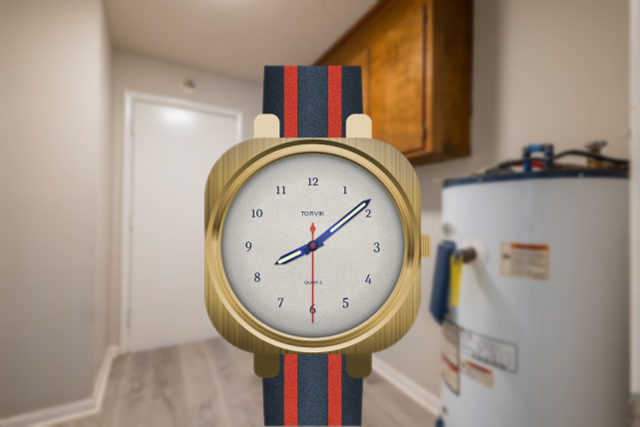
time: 8:08:30
